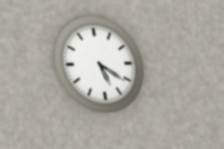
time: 5:21
